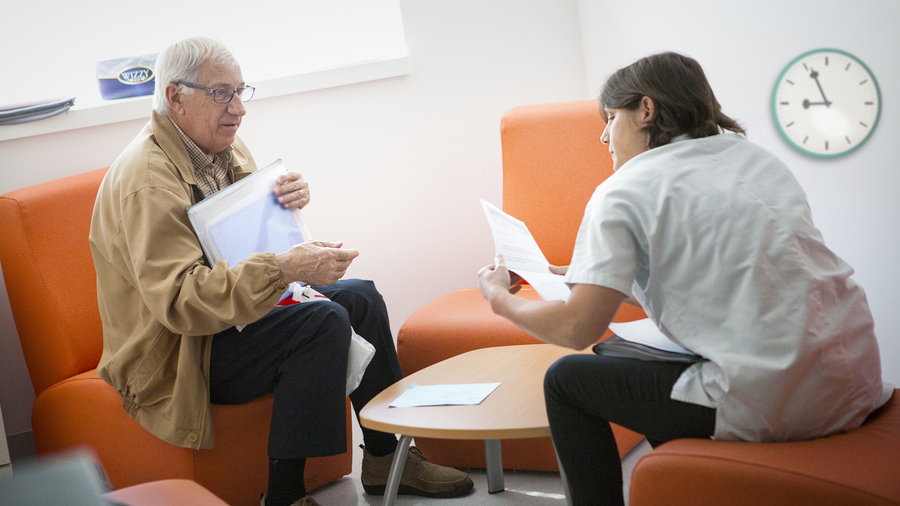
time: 8:56
